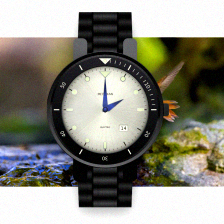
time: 2:00
